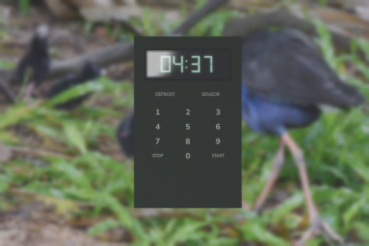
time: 4:37
